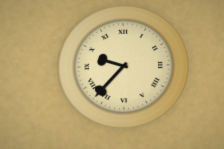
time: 9:37
